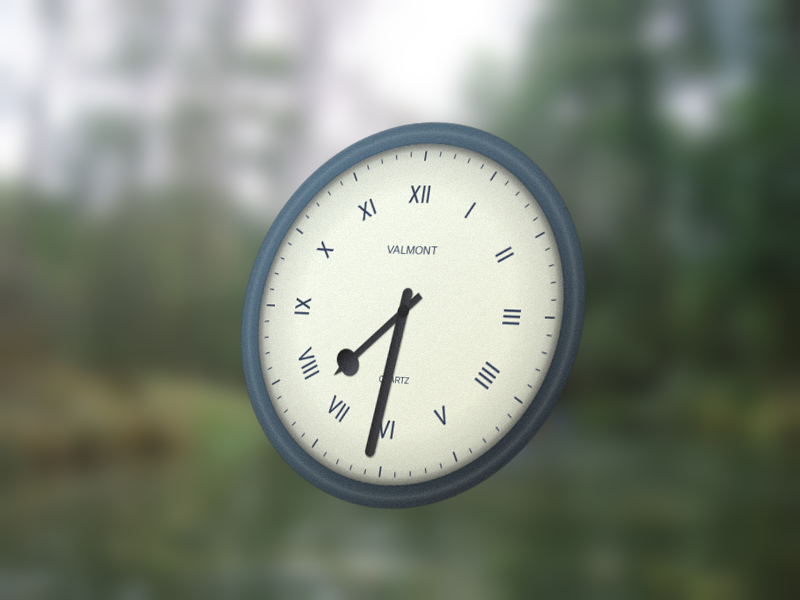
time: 7:31
